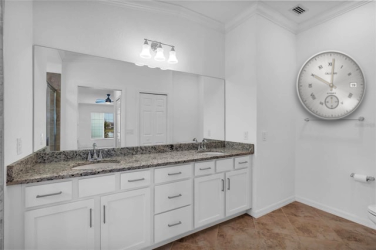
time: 10:01
